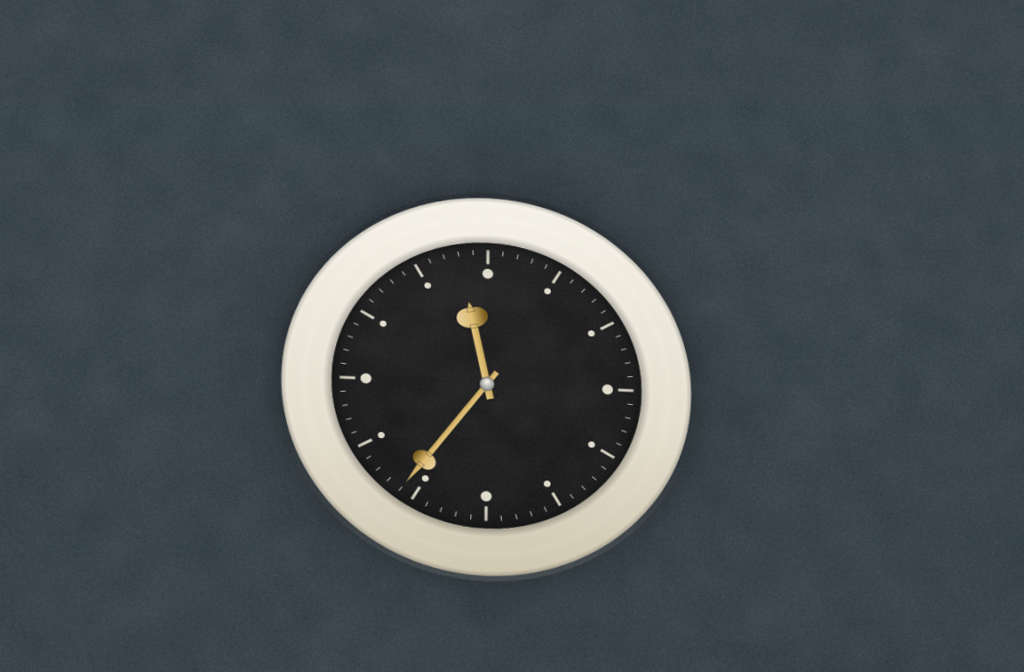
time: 11:36
